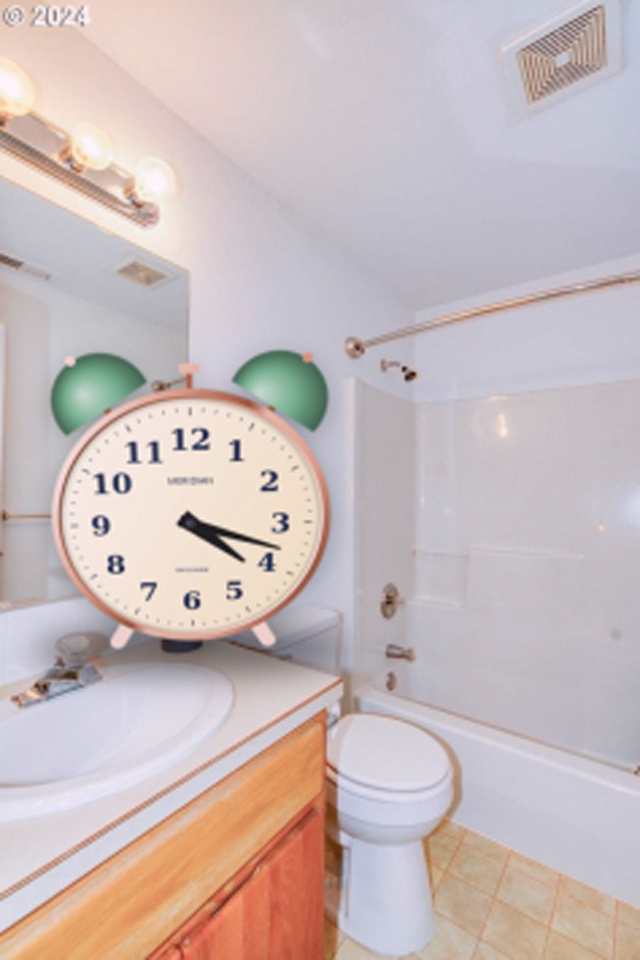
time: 4:18
